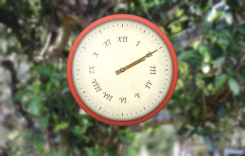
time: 2:10
